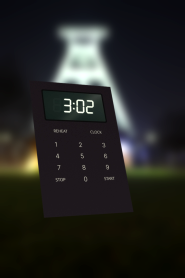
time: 3:02
